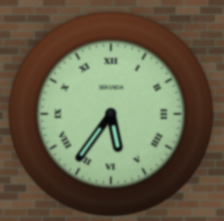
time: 5:36
